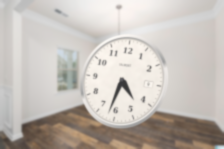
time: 4:32
